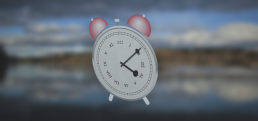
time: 4:09
